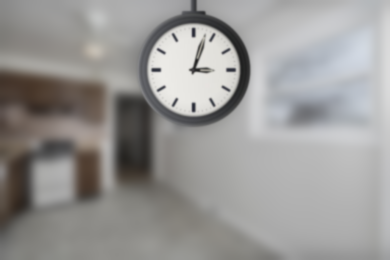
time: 3:03
